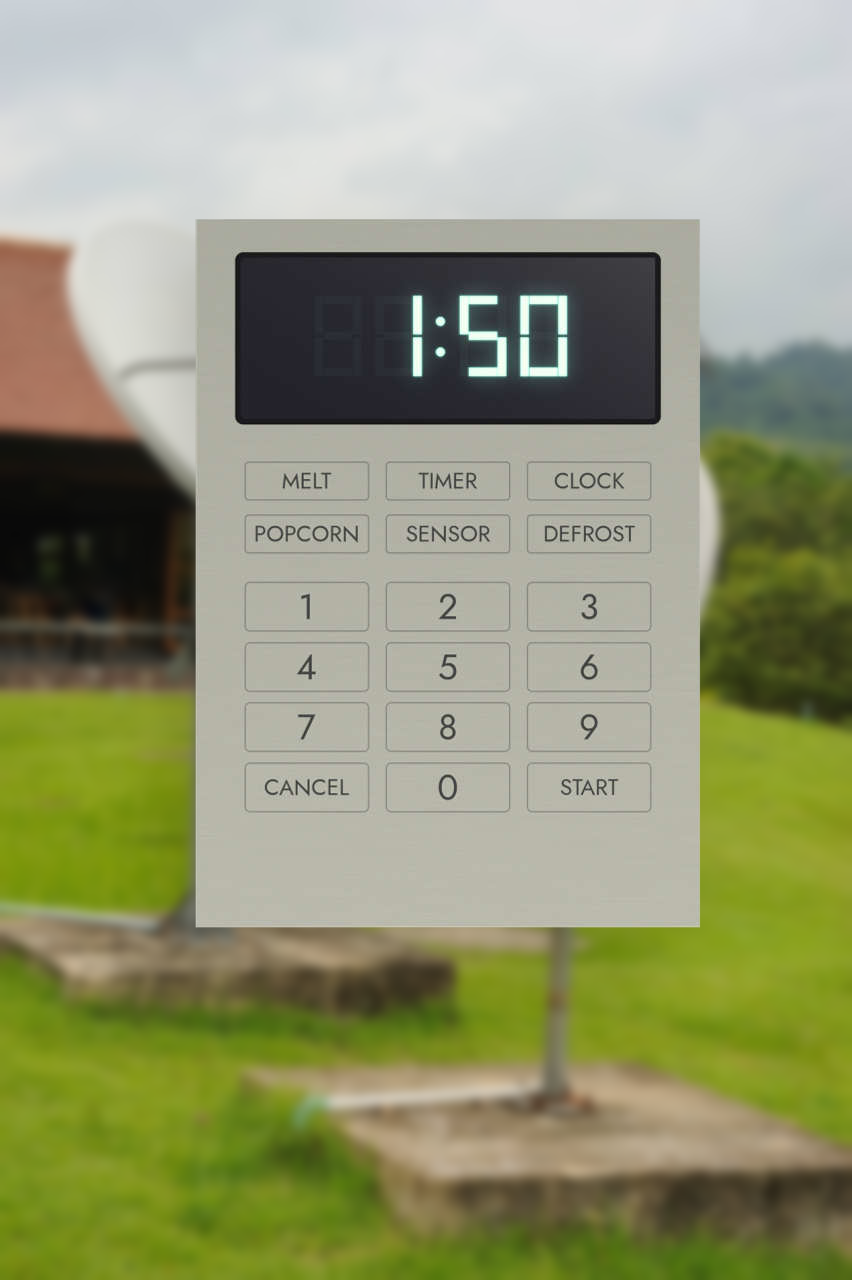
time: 1:50
